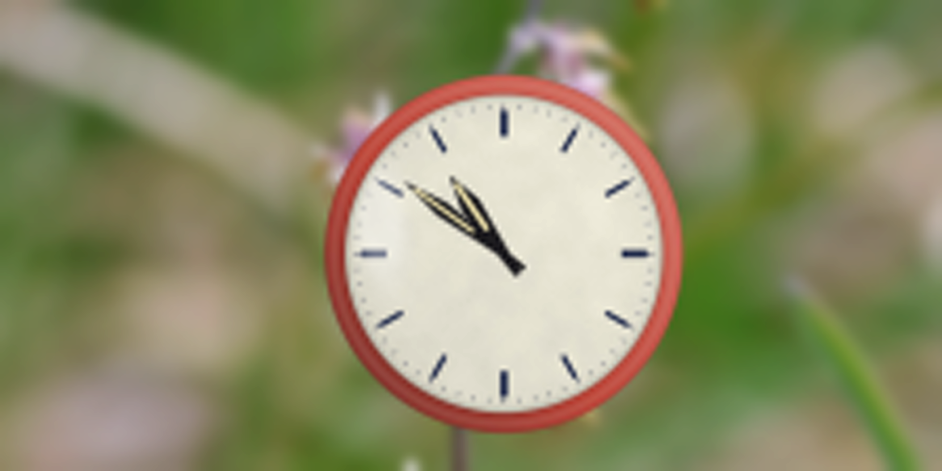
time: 10:51
